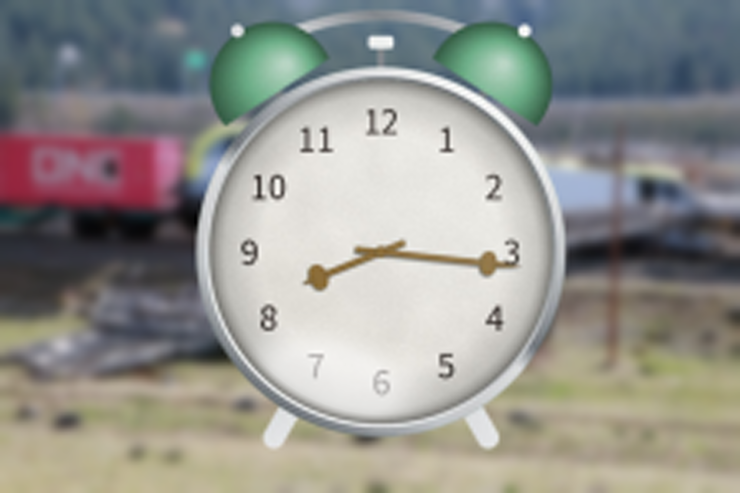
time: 8:16
